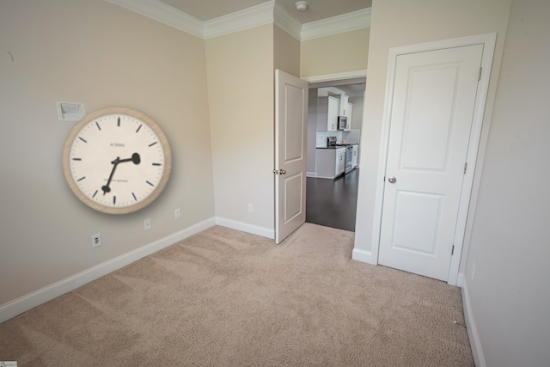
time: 2:33
